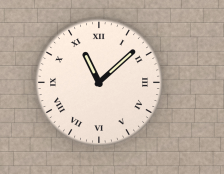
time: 11:08
